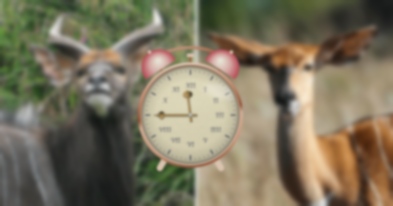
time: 11:45
